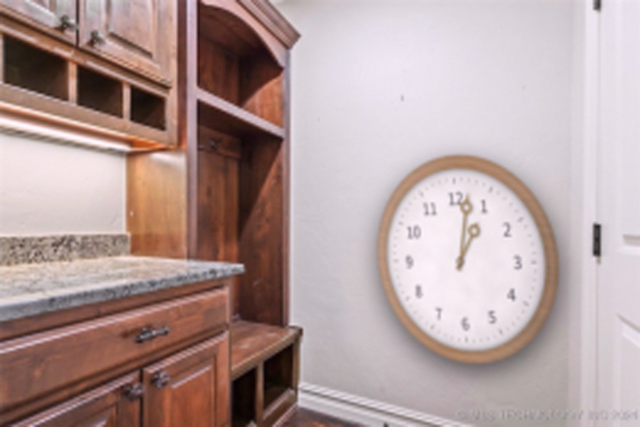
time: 1:02
